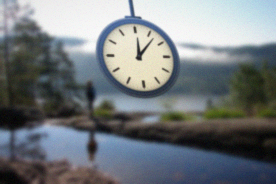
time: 12:07
